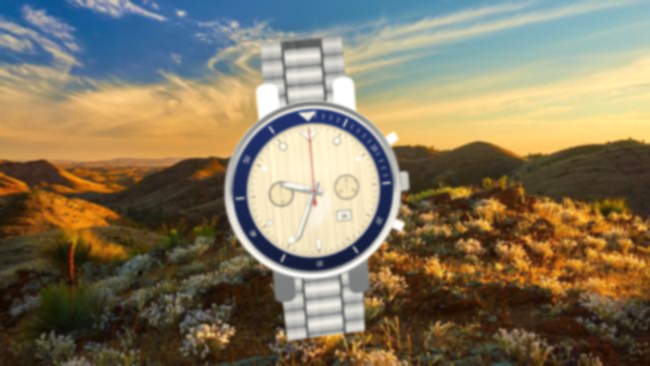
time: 9:34
